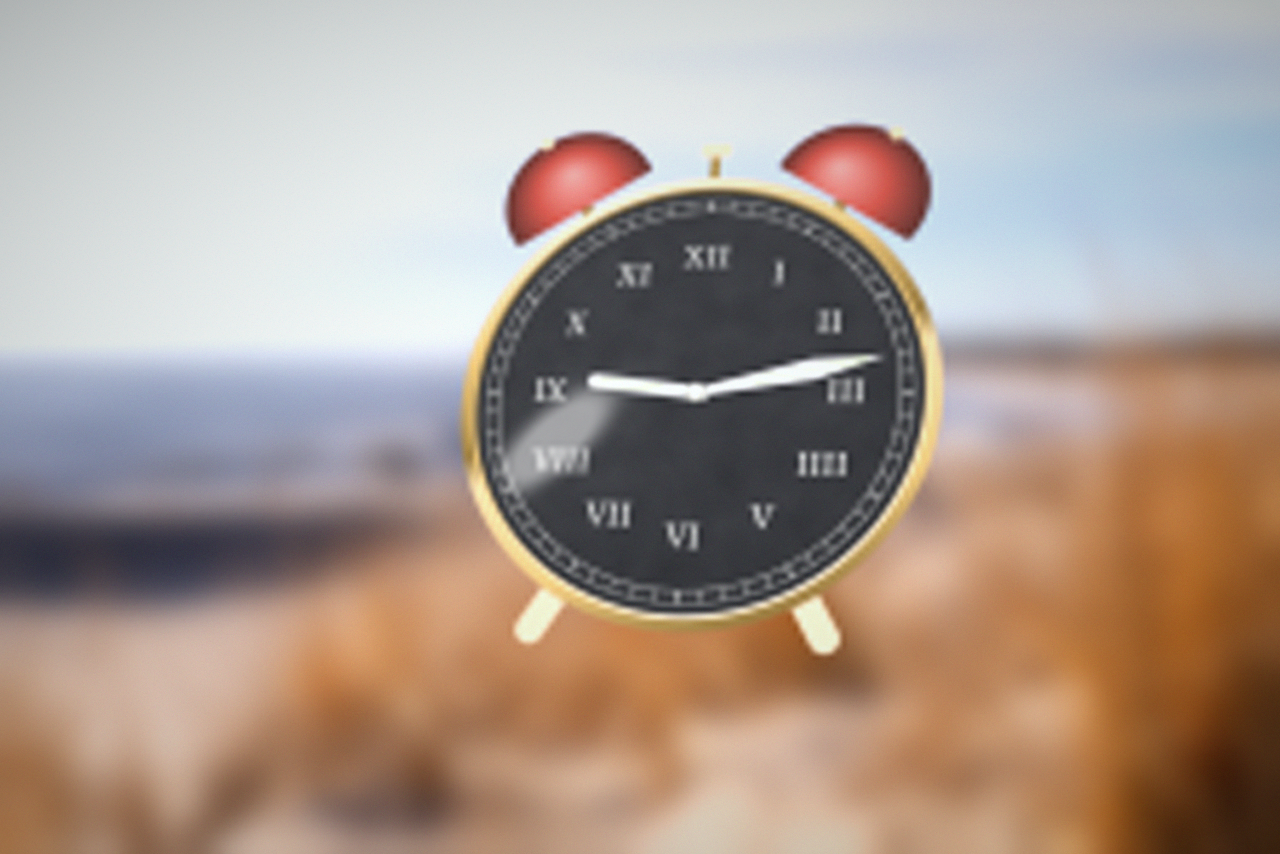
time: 9:13
